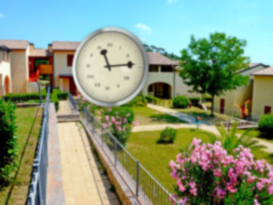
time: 11:14
